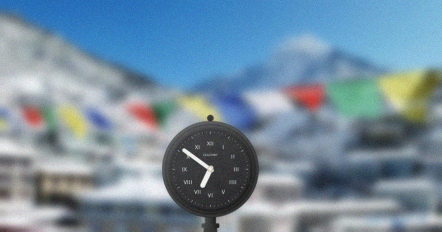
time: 6:51
